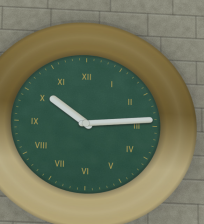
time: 10:14
